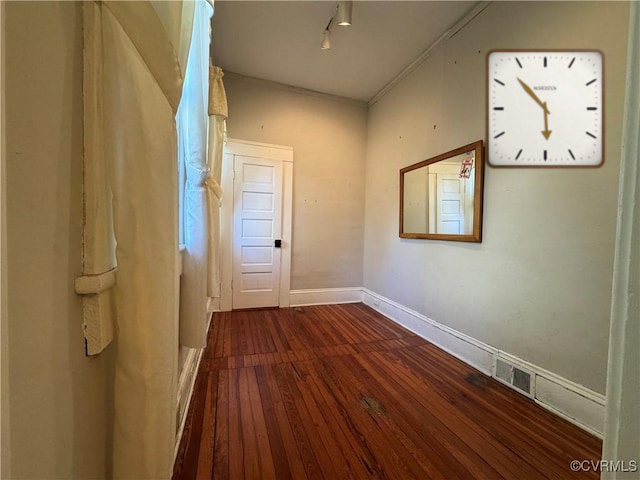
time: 5:53
